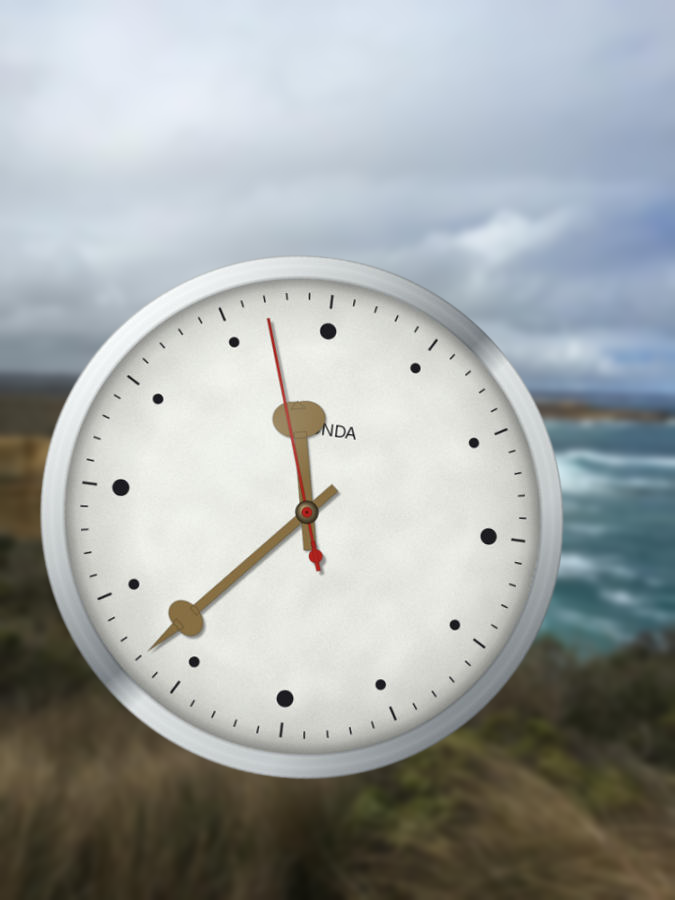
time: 11:36:57
